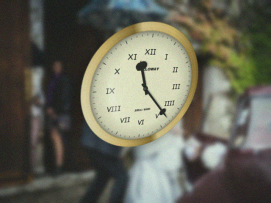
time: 11:23
